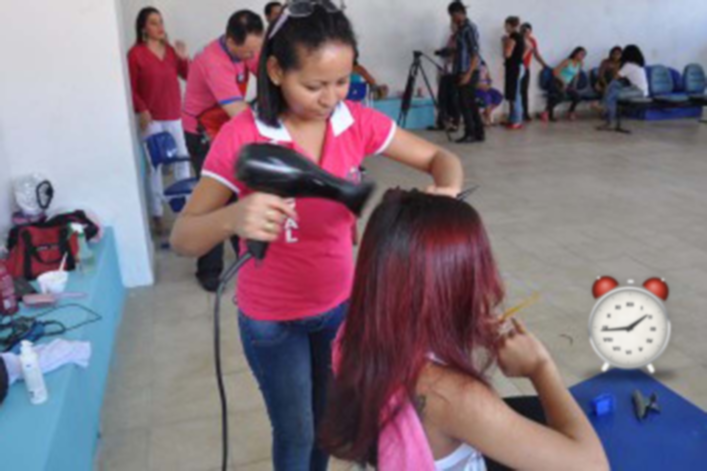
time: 1:44
